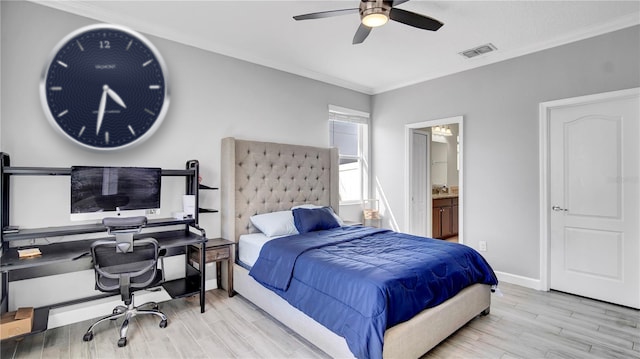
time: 4:32
